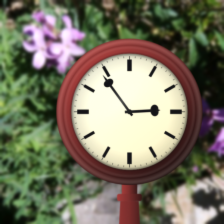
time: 2:54
